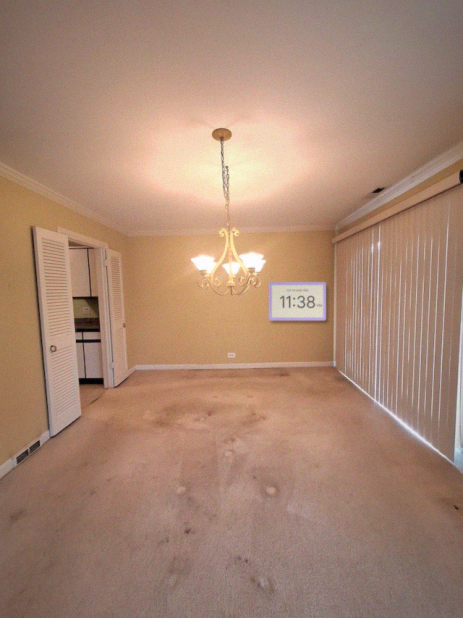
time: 11:38
